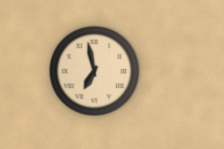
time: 6:58
